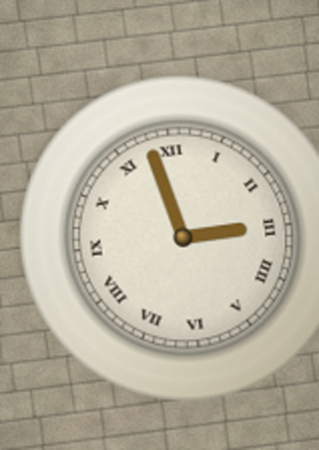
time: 2:58
